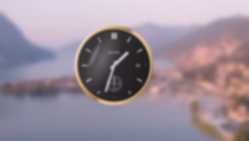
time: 1:33
